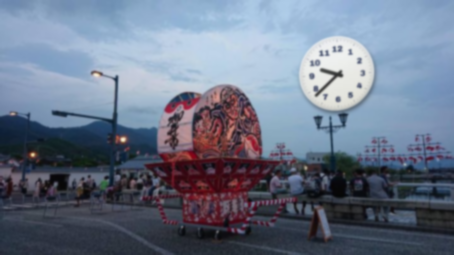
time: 9:38
